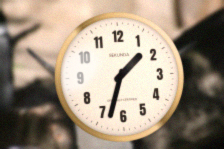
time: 1:33
